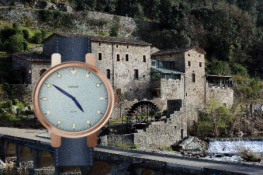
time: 4:51
